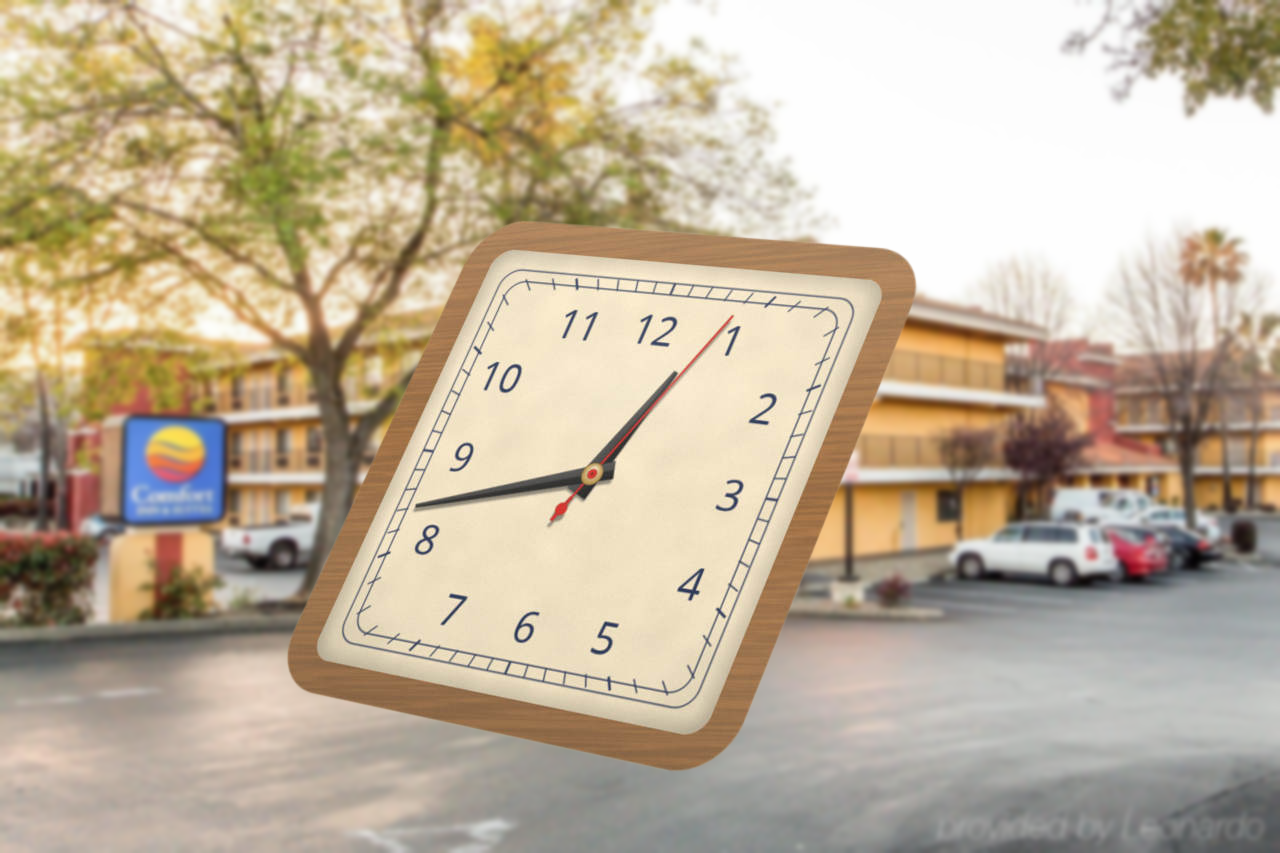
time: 12:42:04
